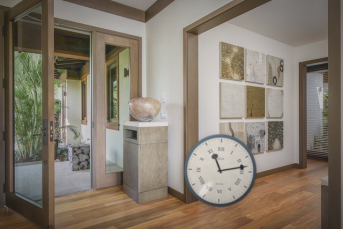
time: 11:13
